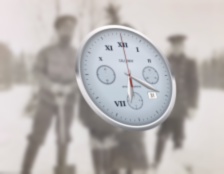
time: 6:20
